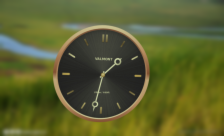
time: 1:32
